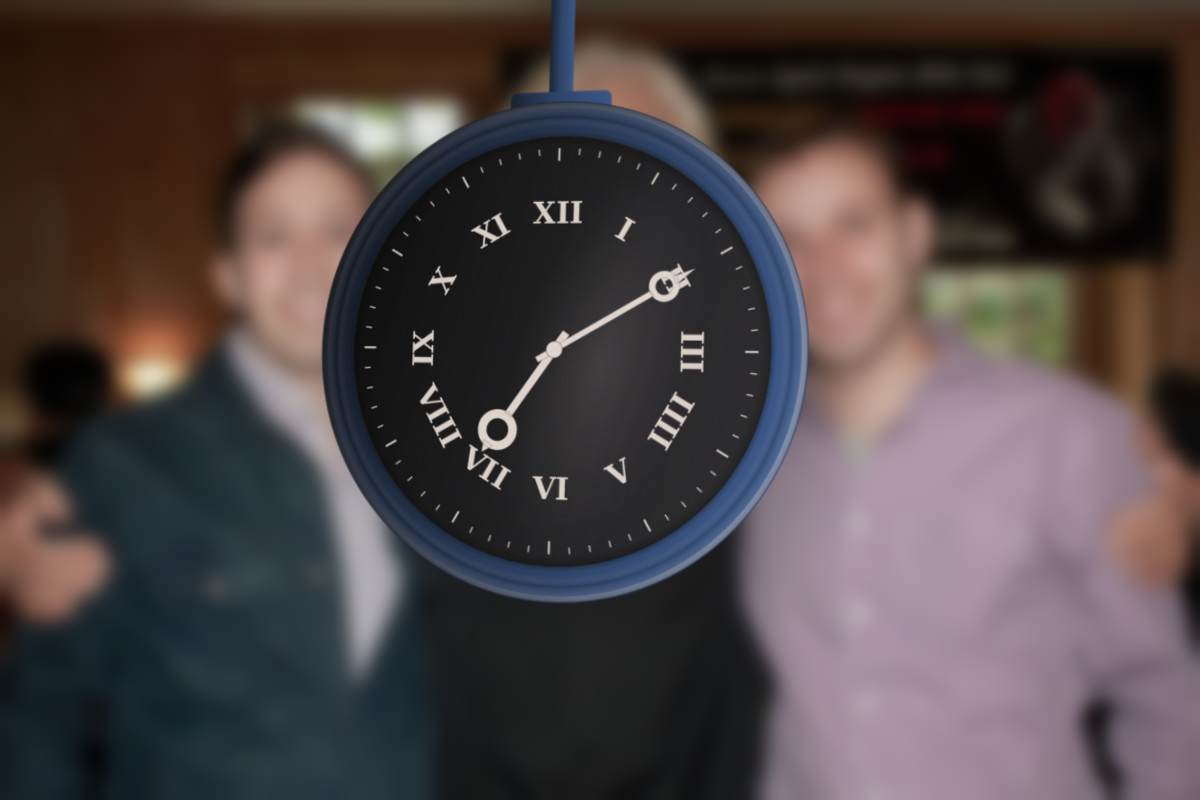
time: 7:10
